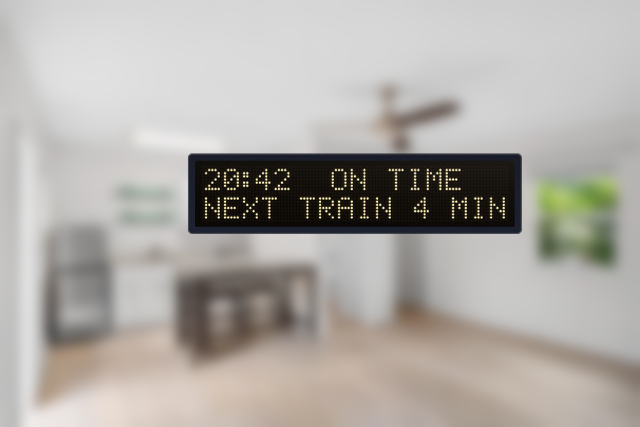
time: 20:42
